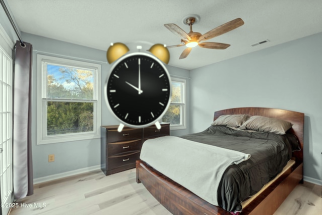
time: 10:00
